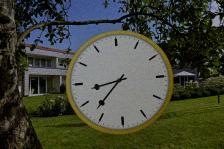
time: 8:37
